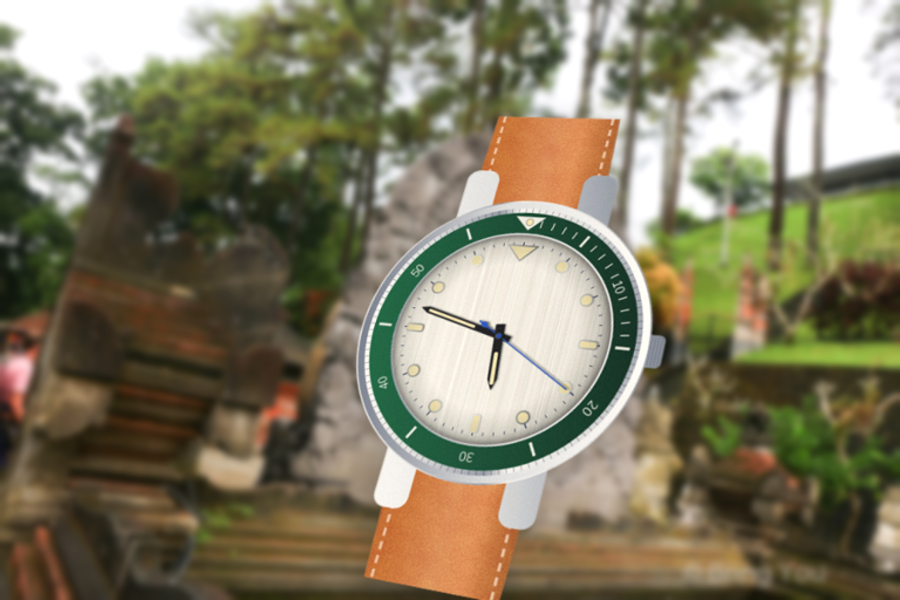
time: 5:47:20
